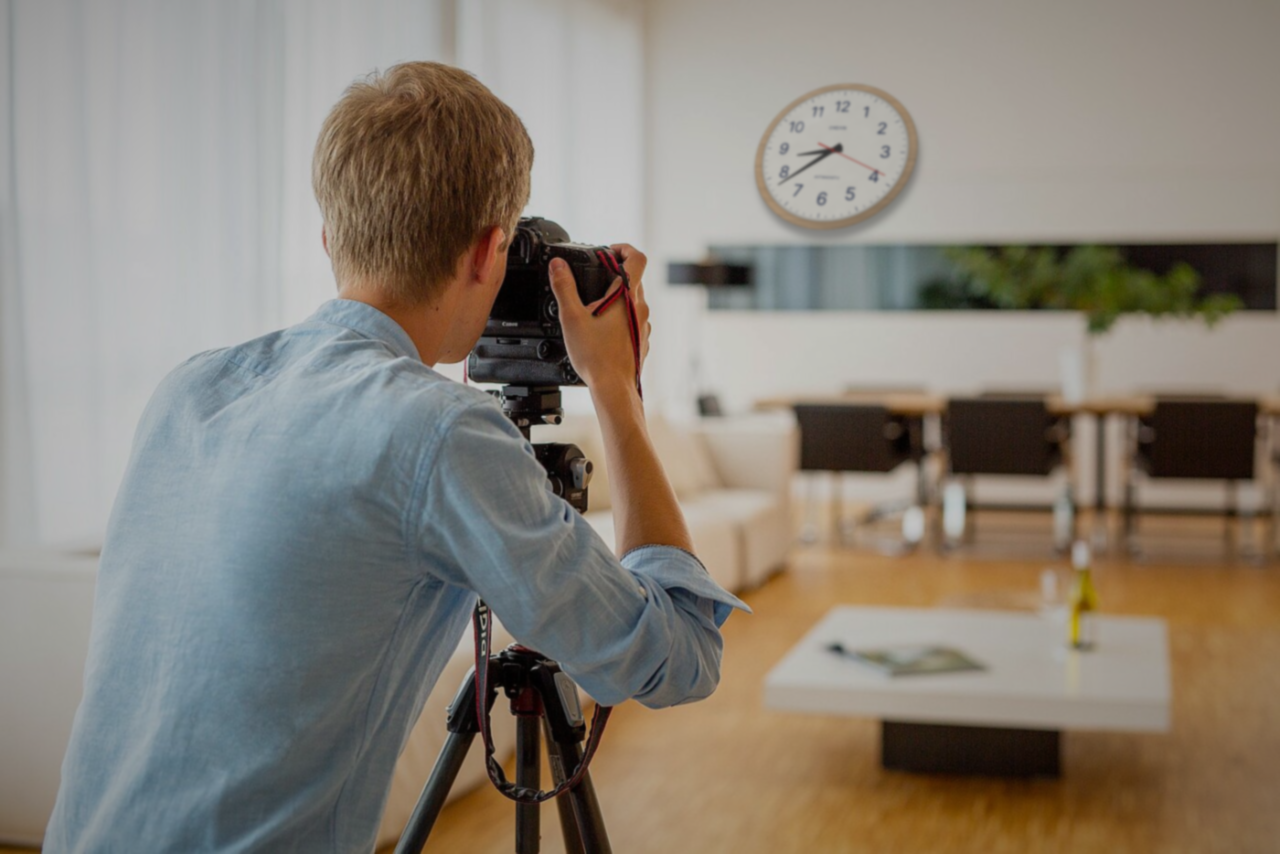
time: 8:38:19
